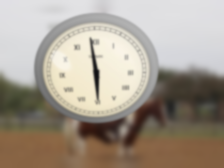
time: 5:59
